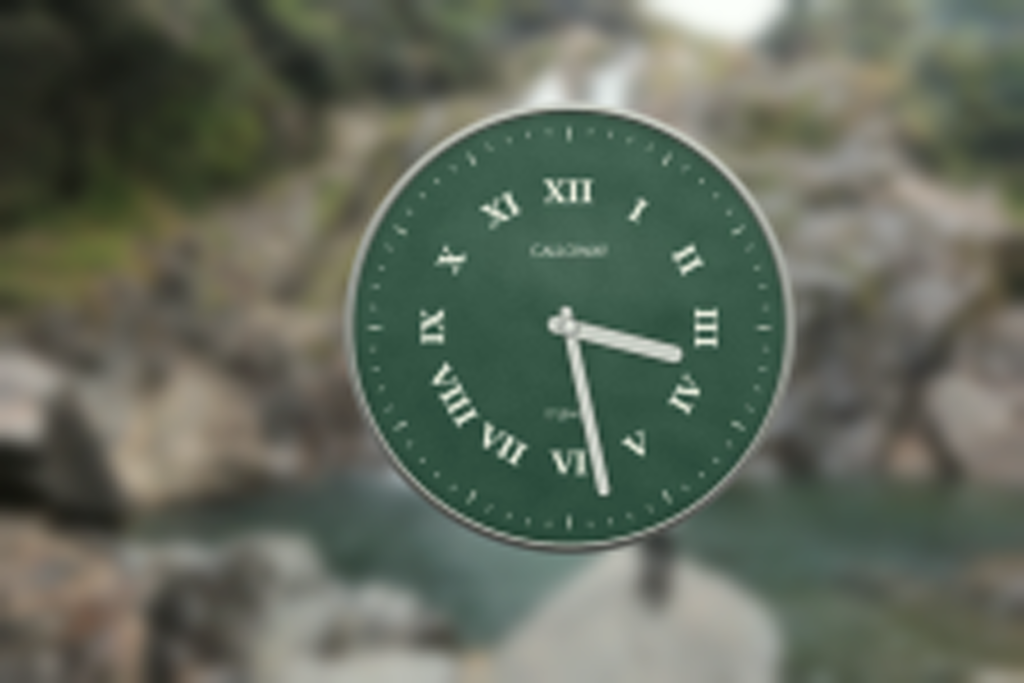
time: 3:28
